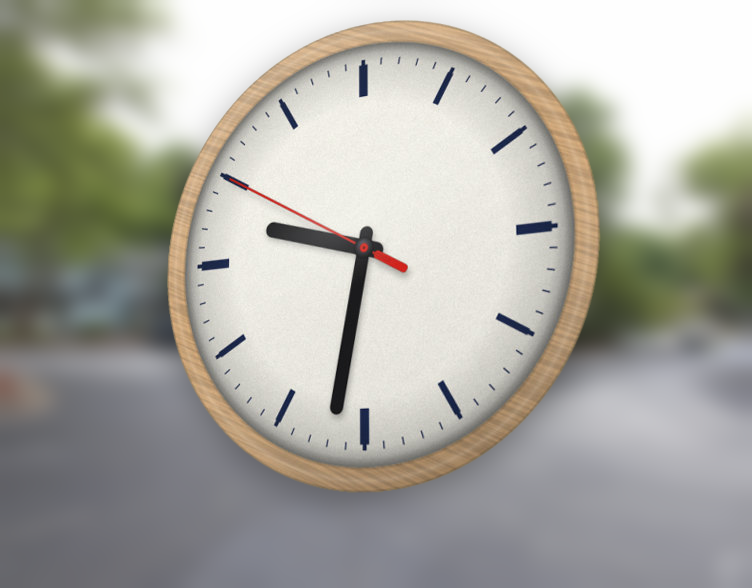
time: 9:31:50
